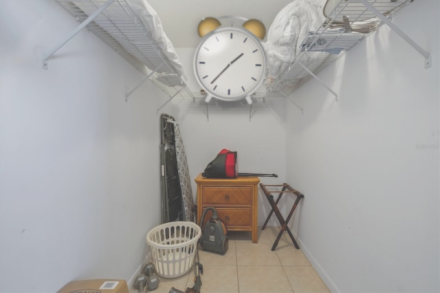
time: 1:37
